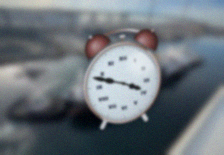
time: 3:48
